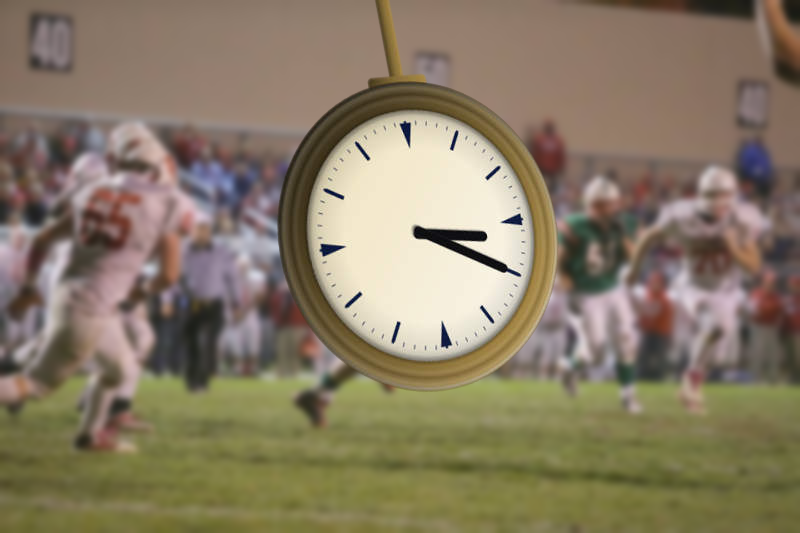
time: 3:20
